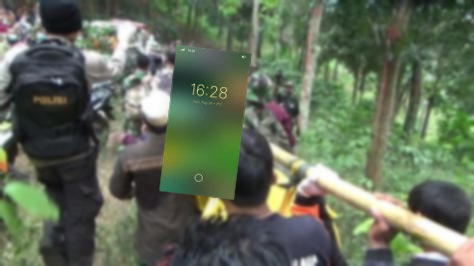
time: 16:28
